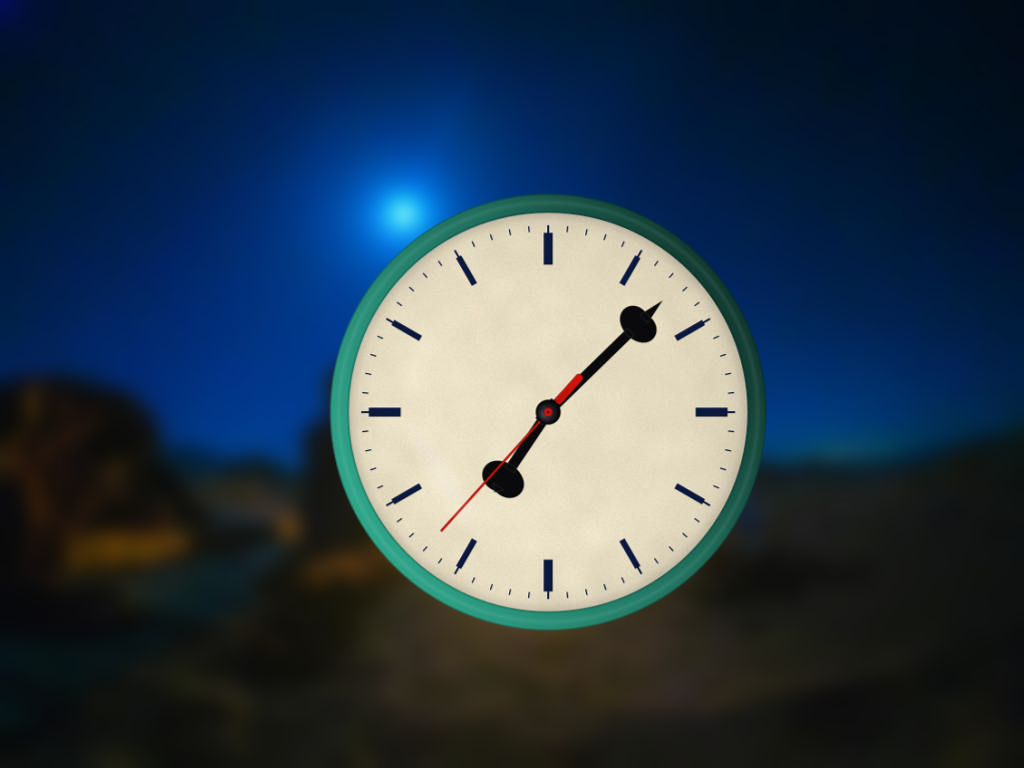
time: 7:07:37
